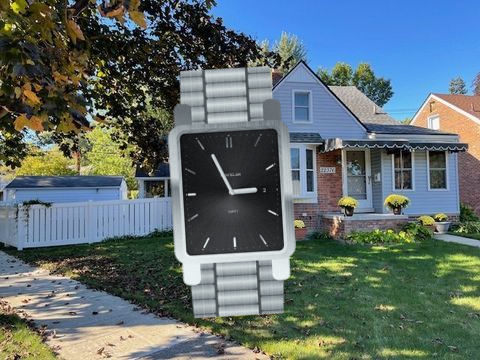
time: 2:56
